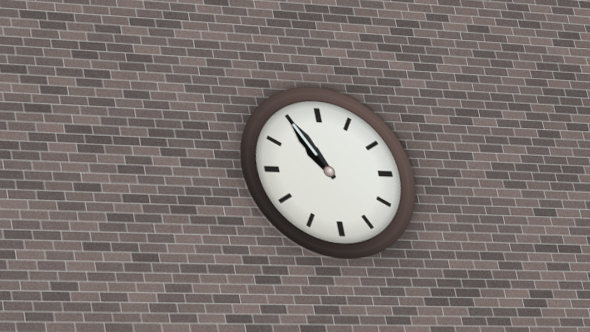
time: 10:55
